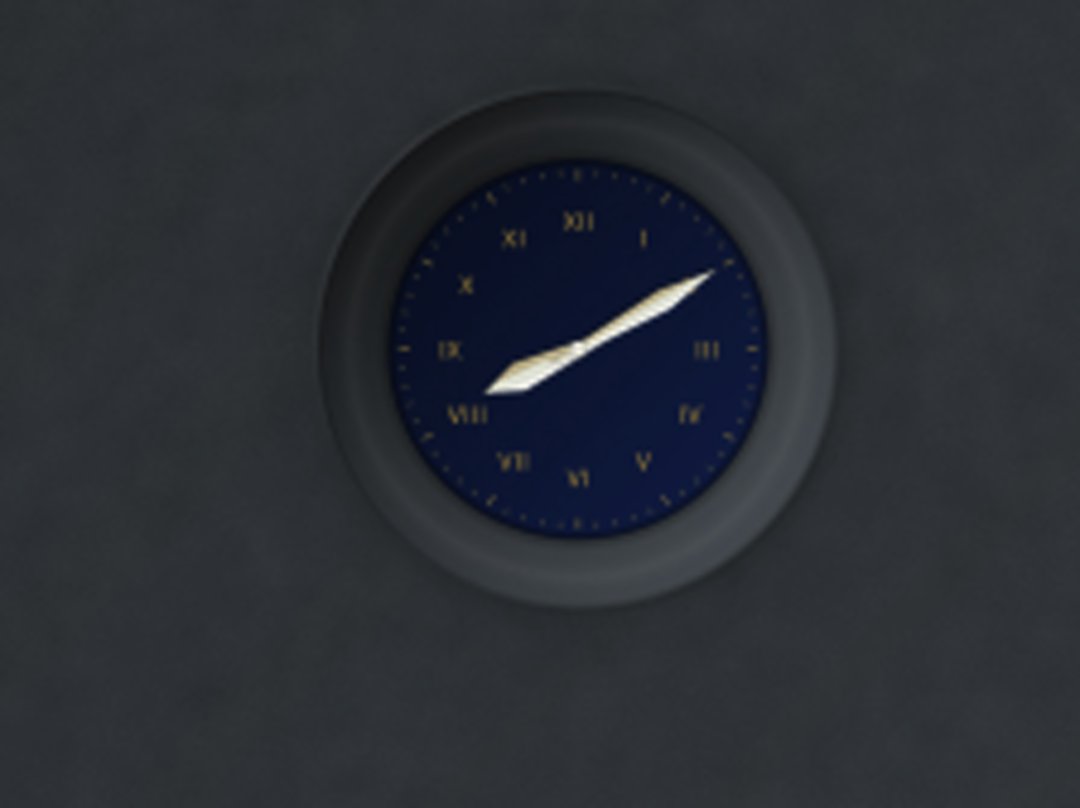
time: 8:10
